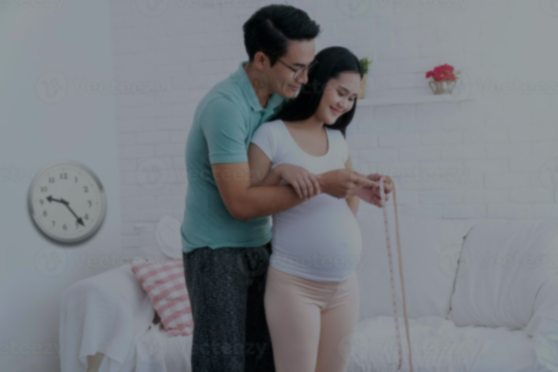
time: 9:23
